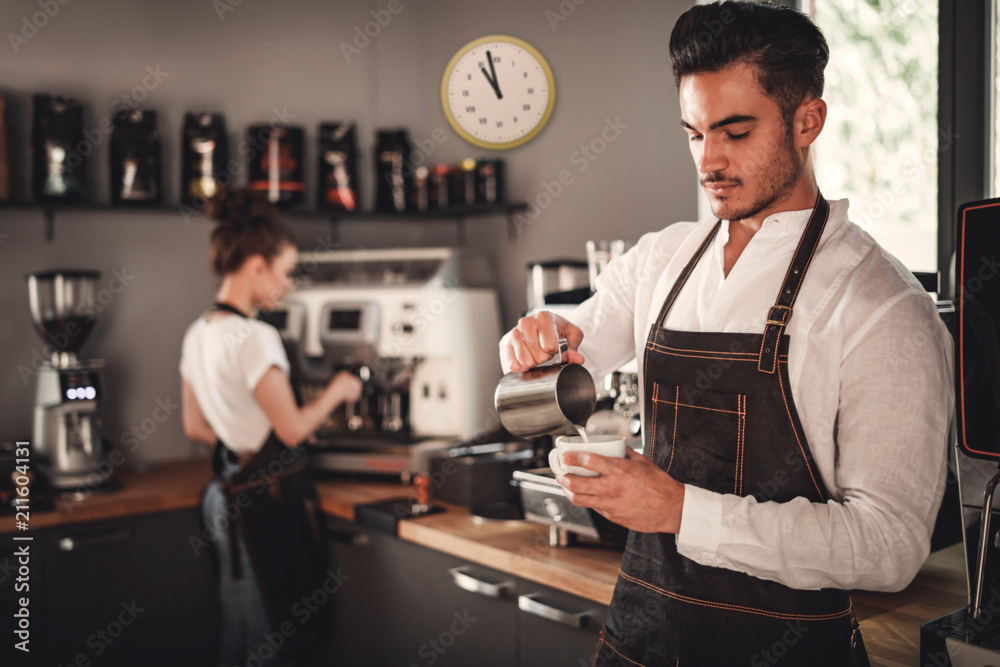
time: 10:58
